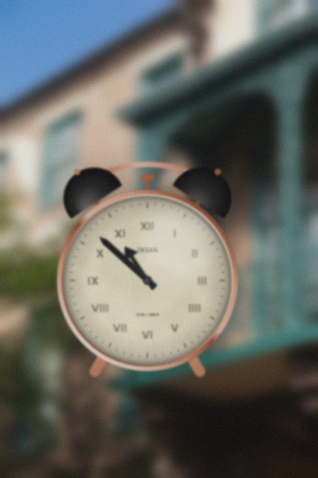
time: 10:52
